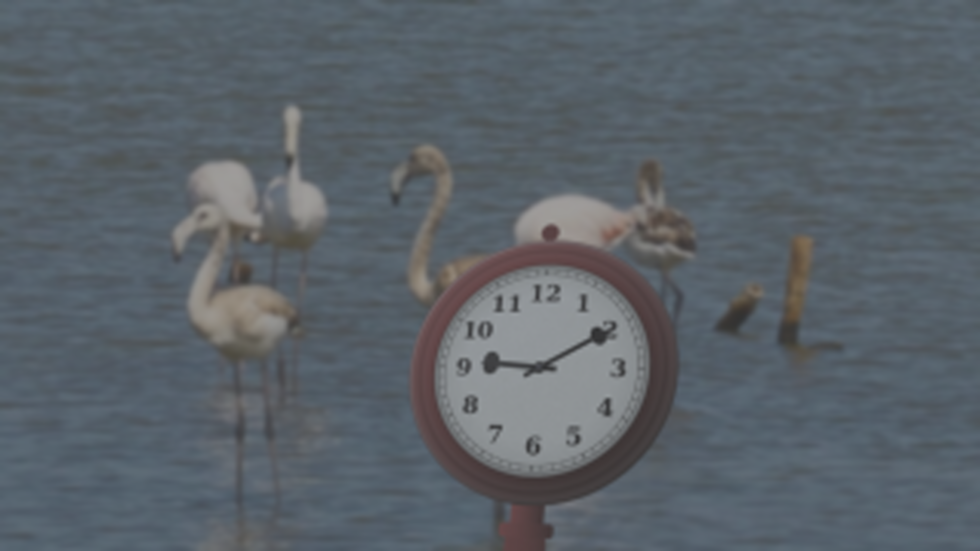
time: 9:10
